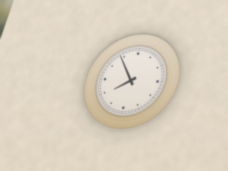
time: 7:54
